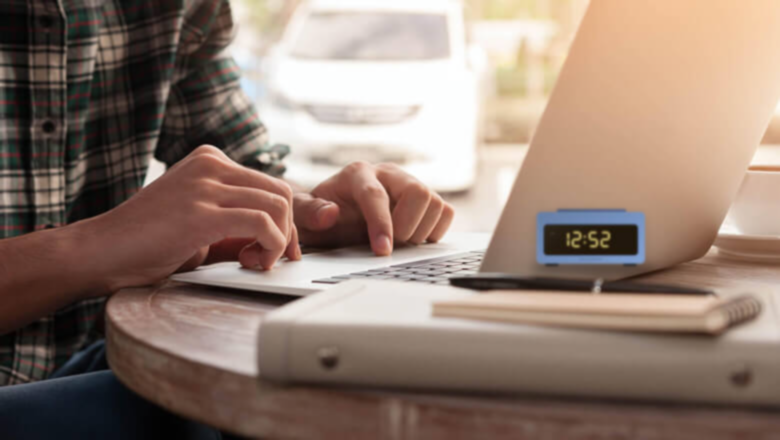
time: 12:52
